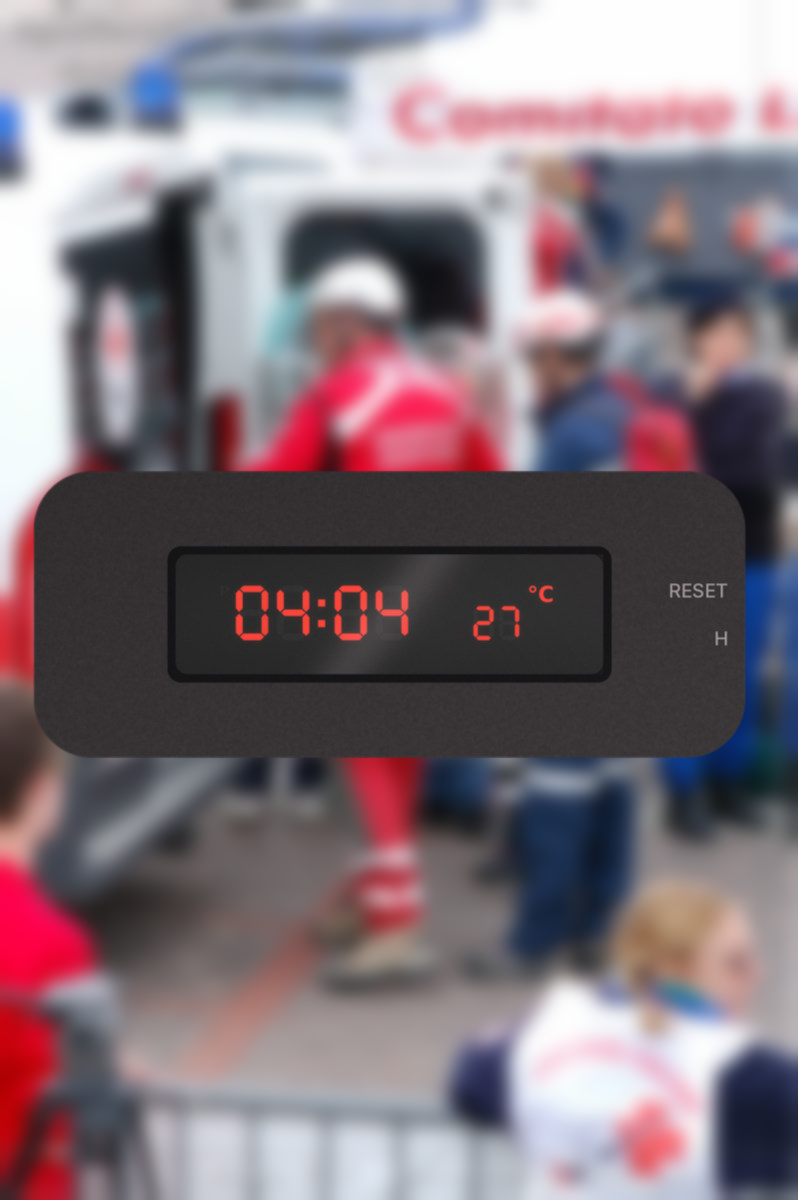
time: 4:04
